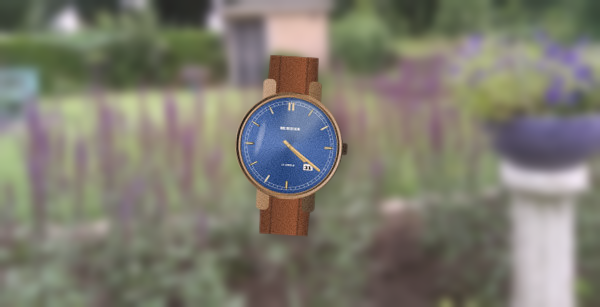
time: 4:21
